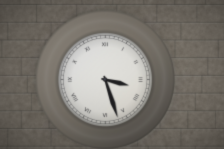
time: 3:27
